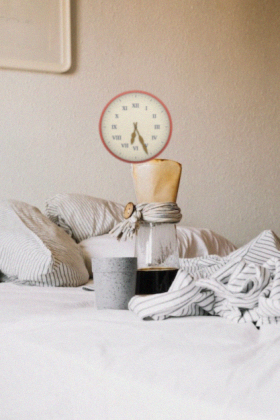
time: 6:26
